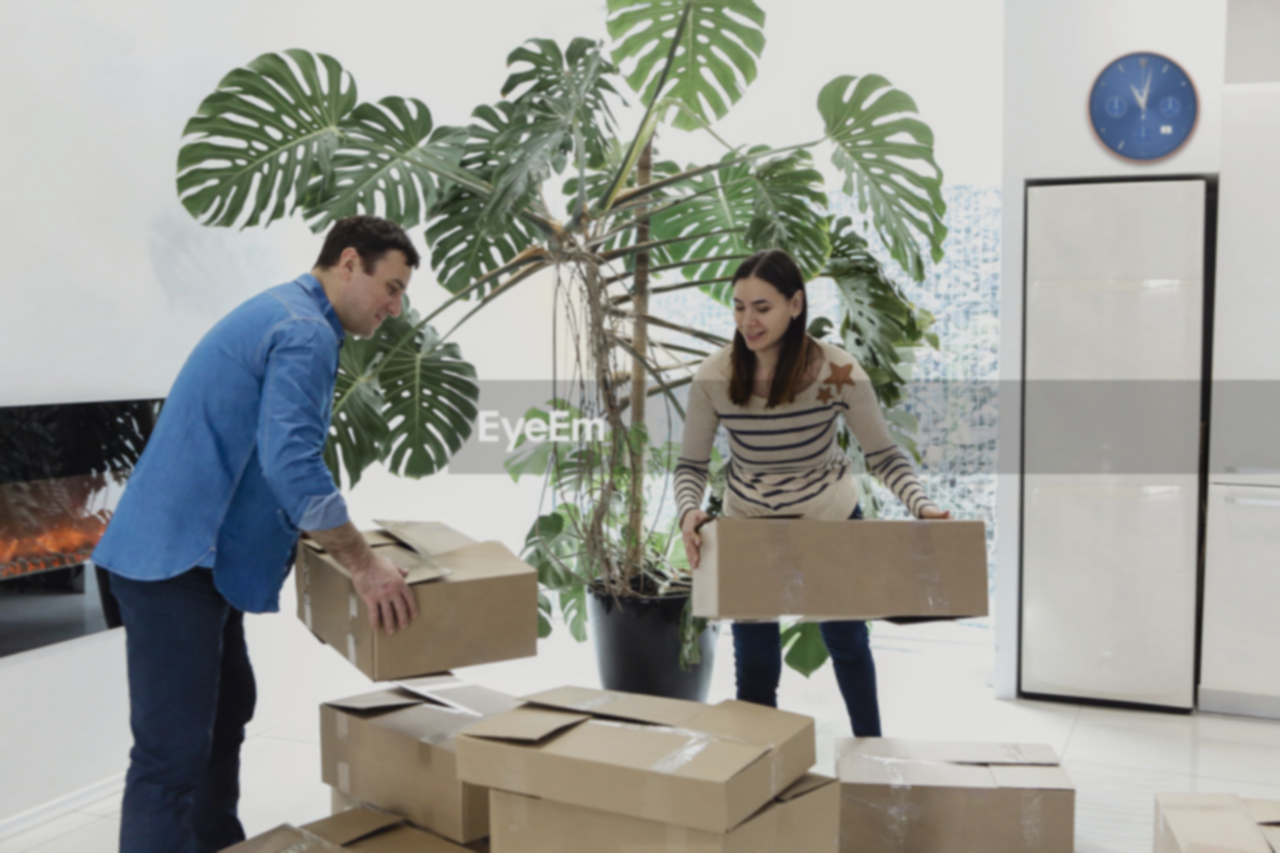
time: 11:02
